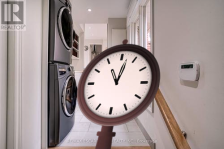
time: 11:02
